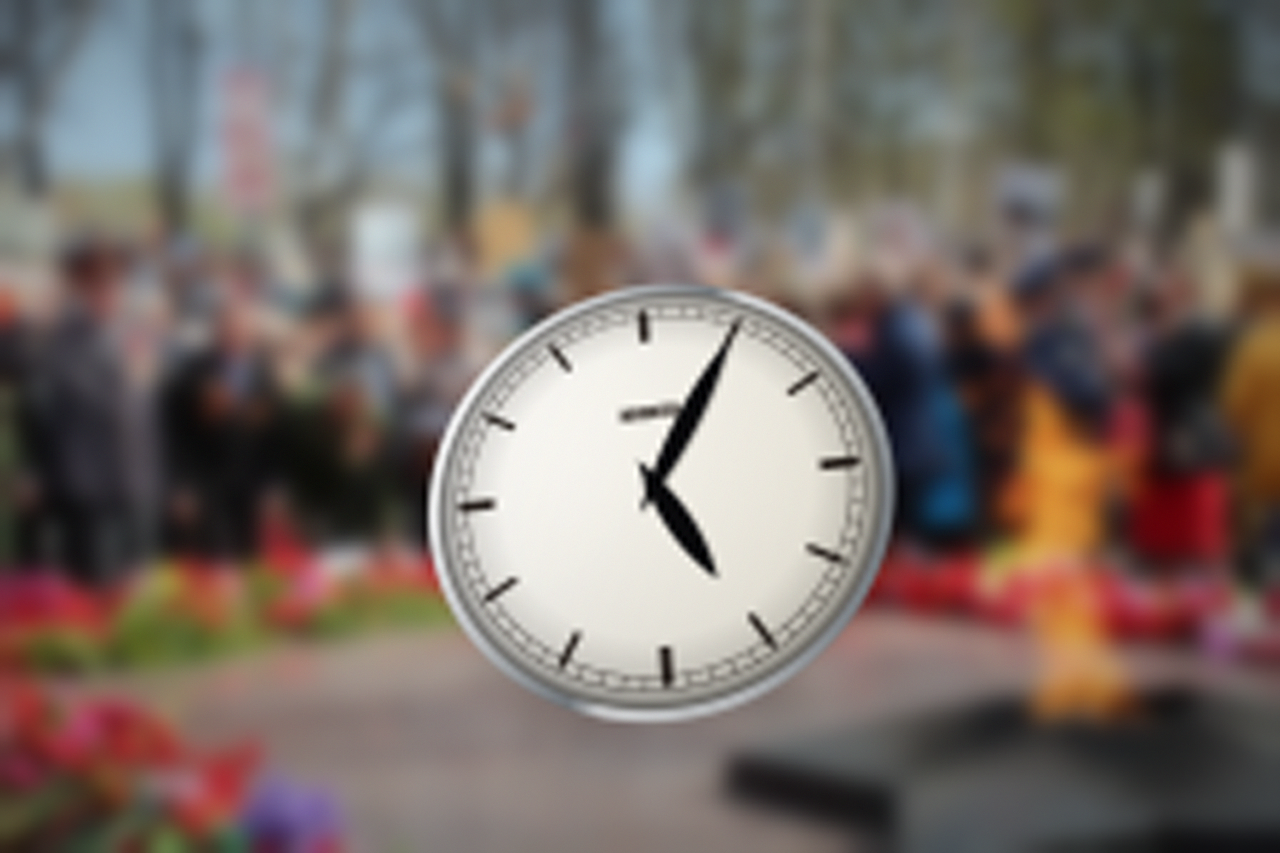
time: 5:05
